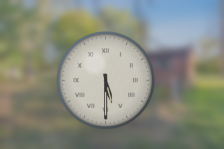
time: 5:30
